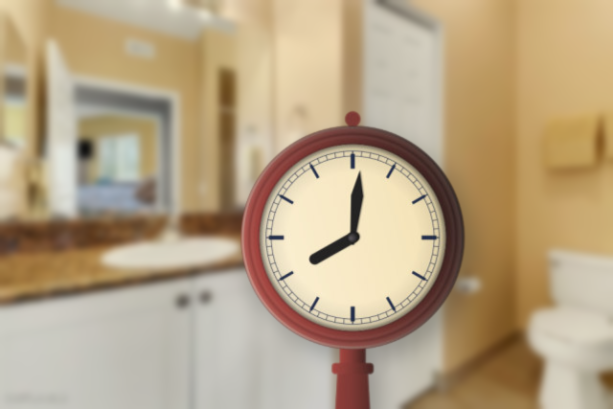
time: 8:01
